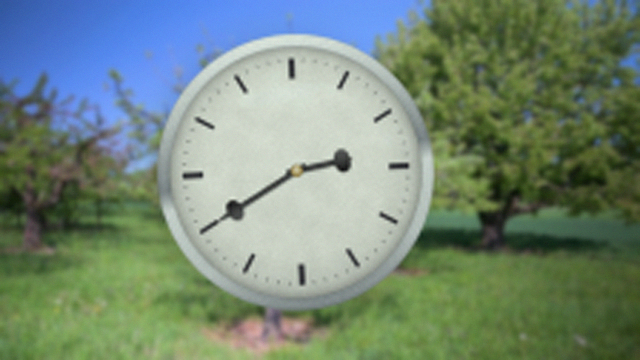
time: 2:40
